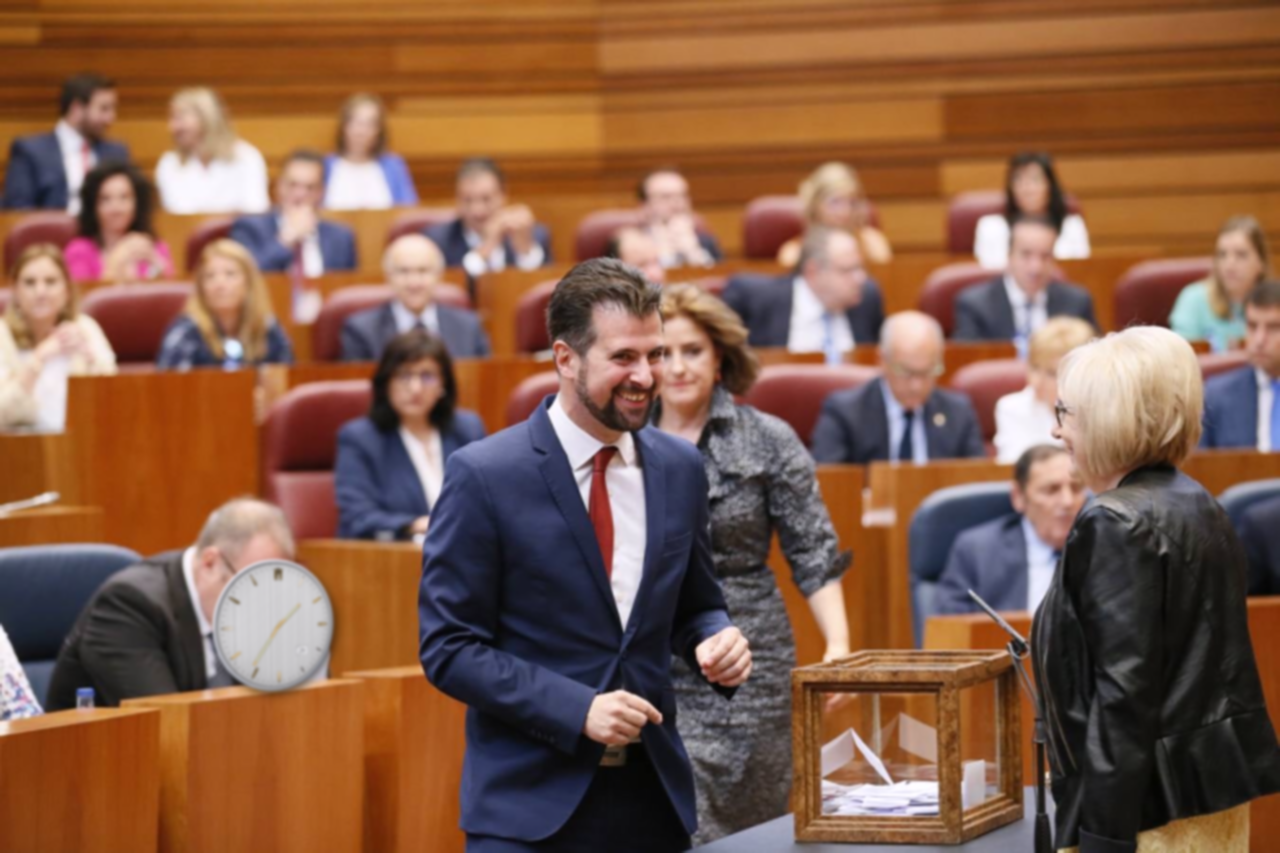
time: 1:36
